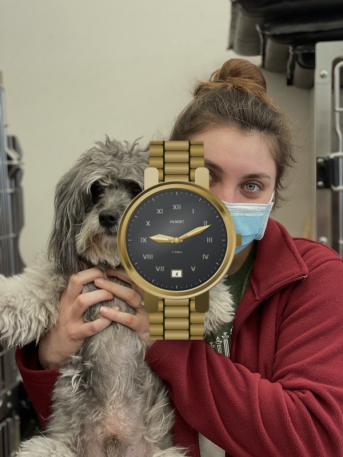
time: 9:11
